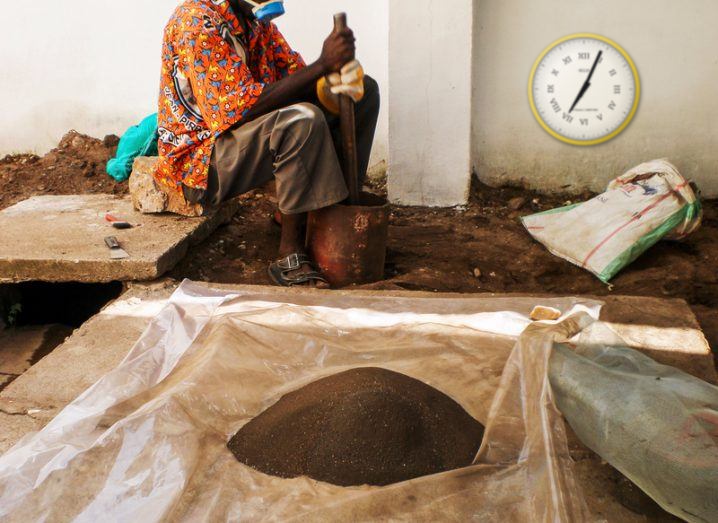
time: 7:04
